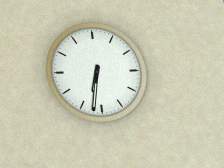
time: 6:32
